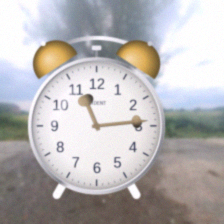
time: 11:14
